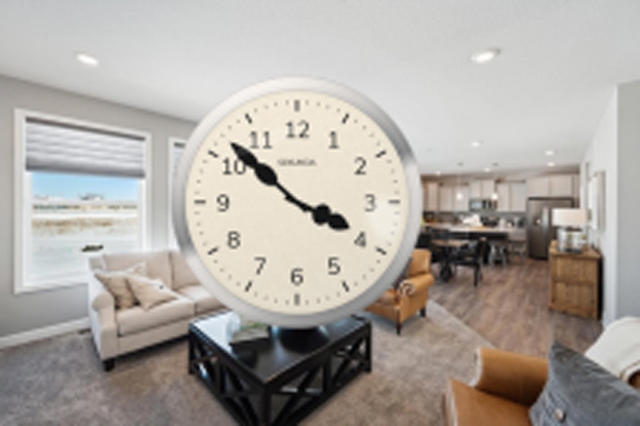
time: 3:52
